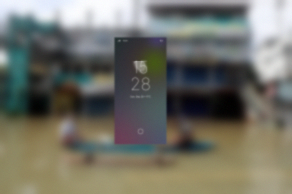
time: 15:28
